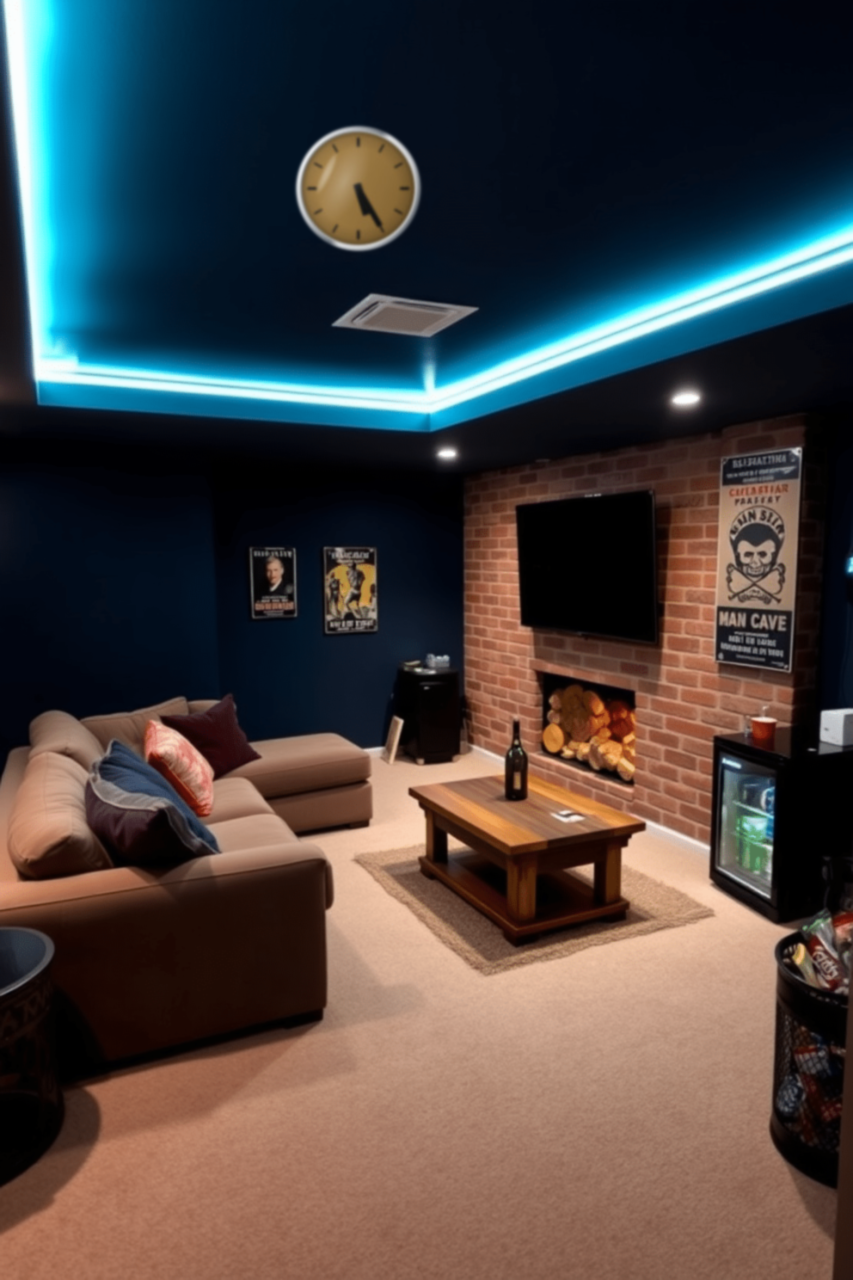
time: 5:25
